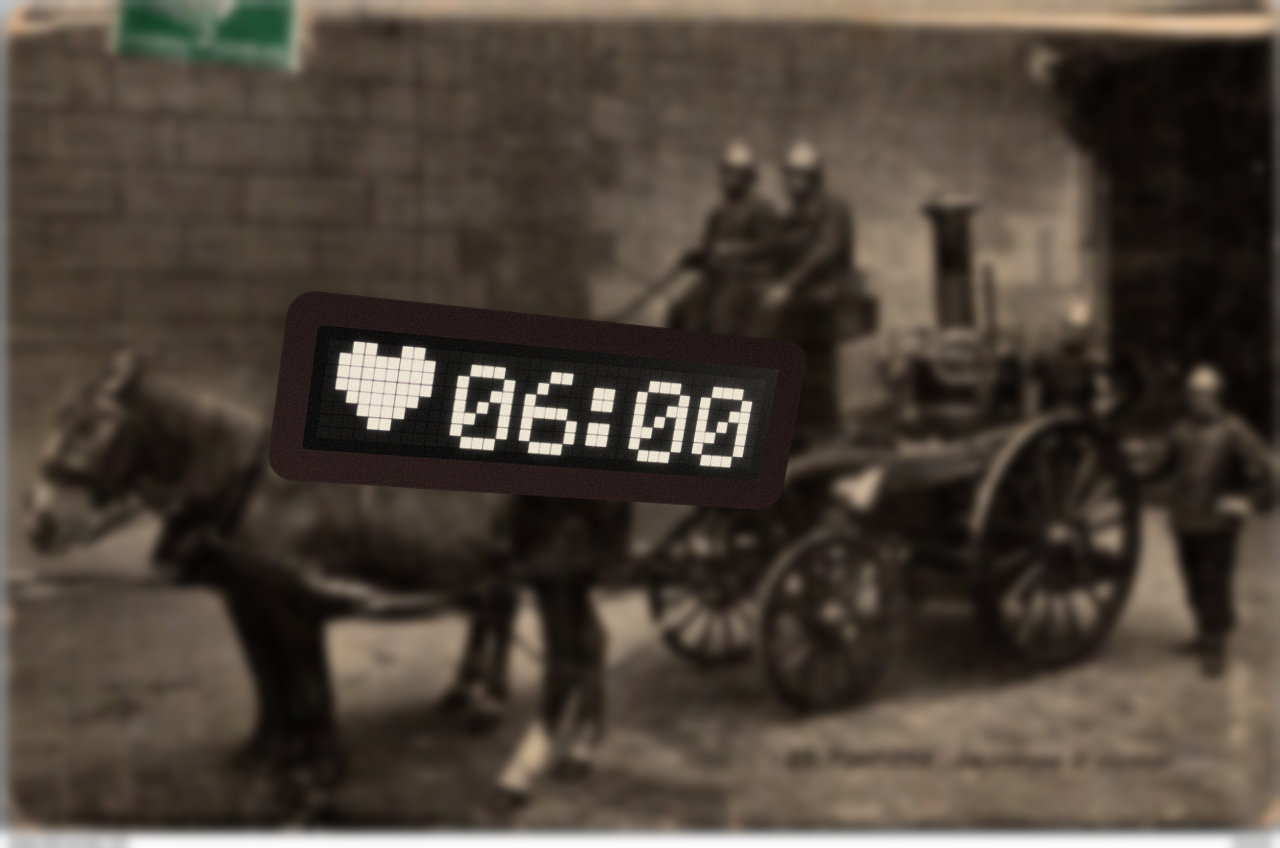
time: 6:00
